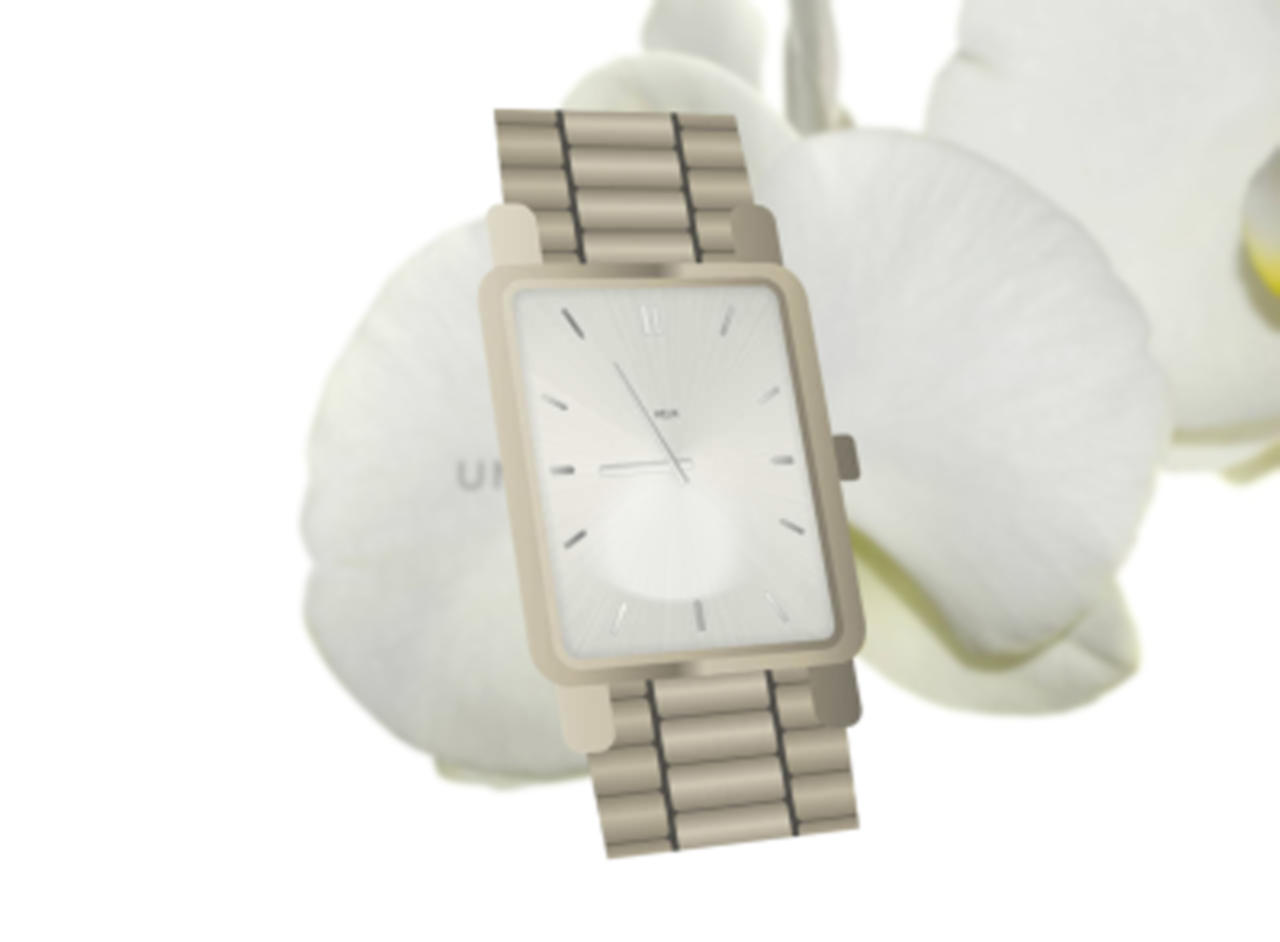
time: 8:56
